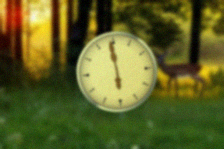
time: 5:59
